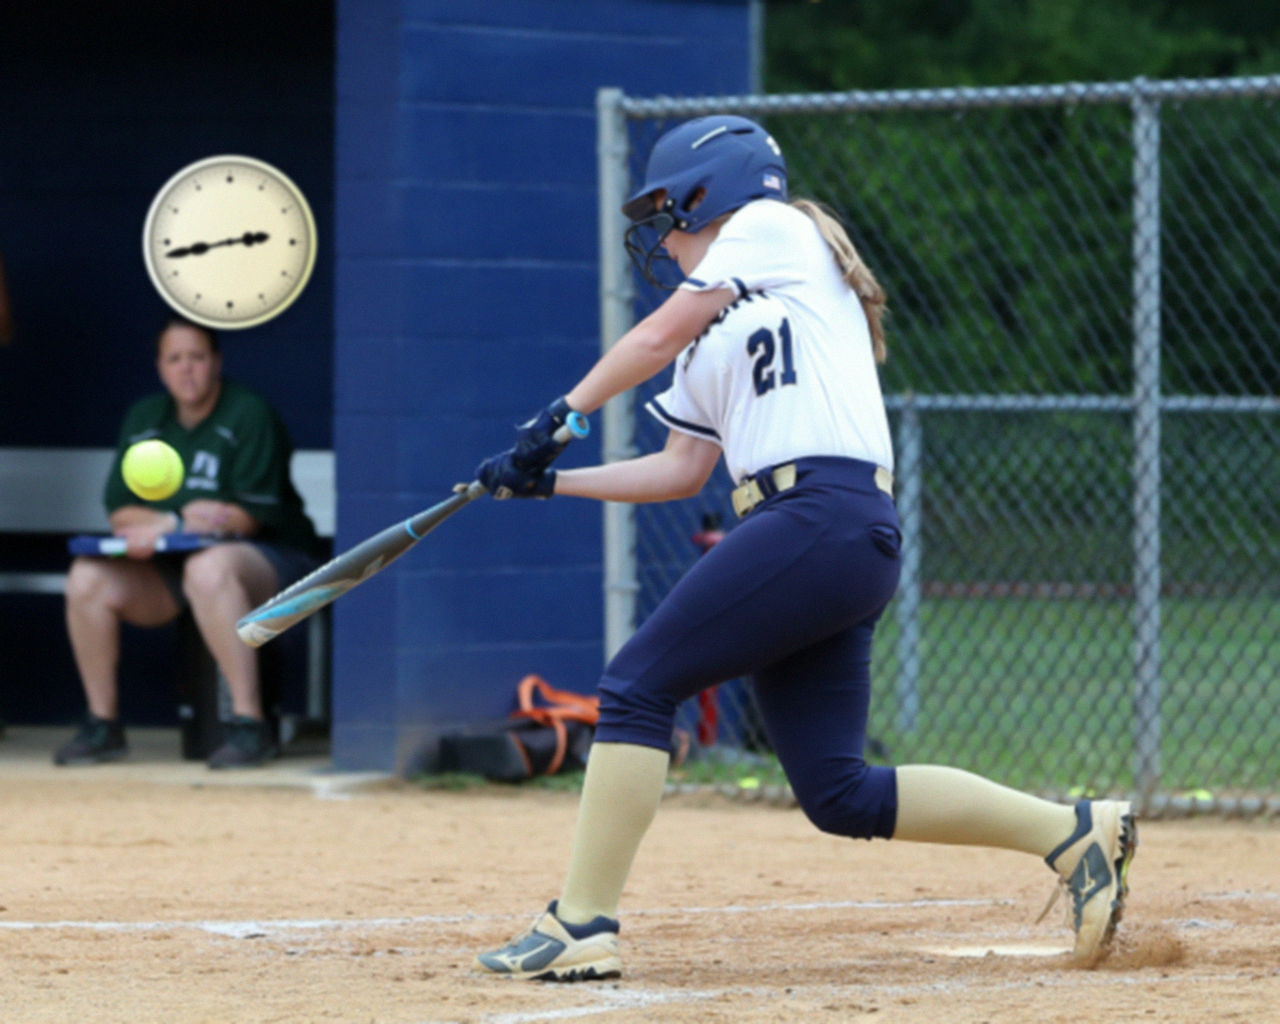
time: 2:43
